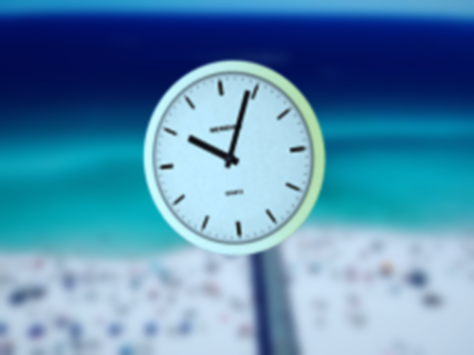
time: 10:04
